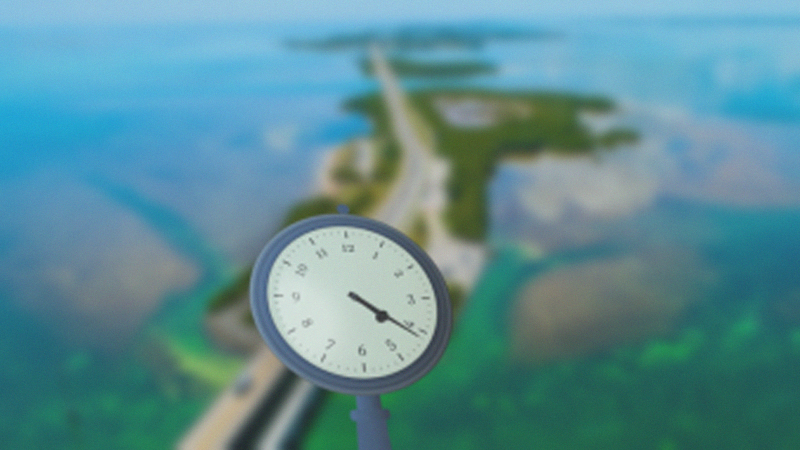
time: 4:21
